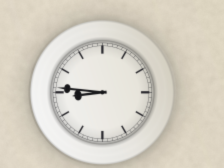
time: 8:46
